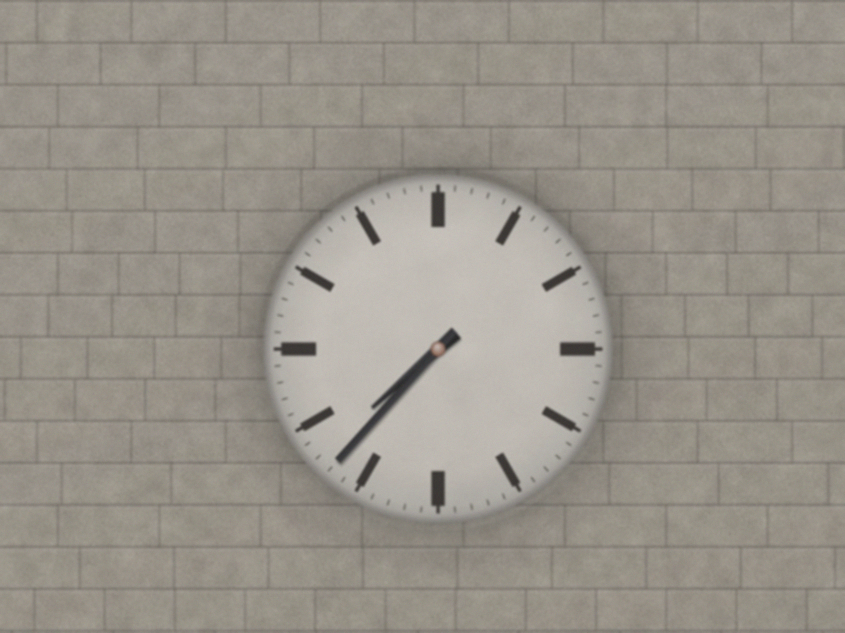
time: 7:37
